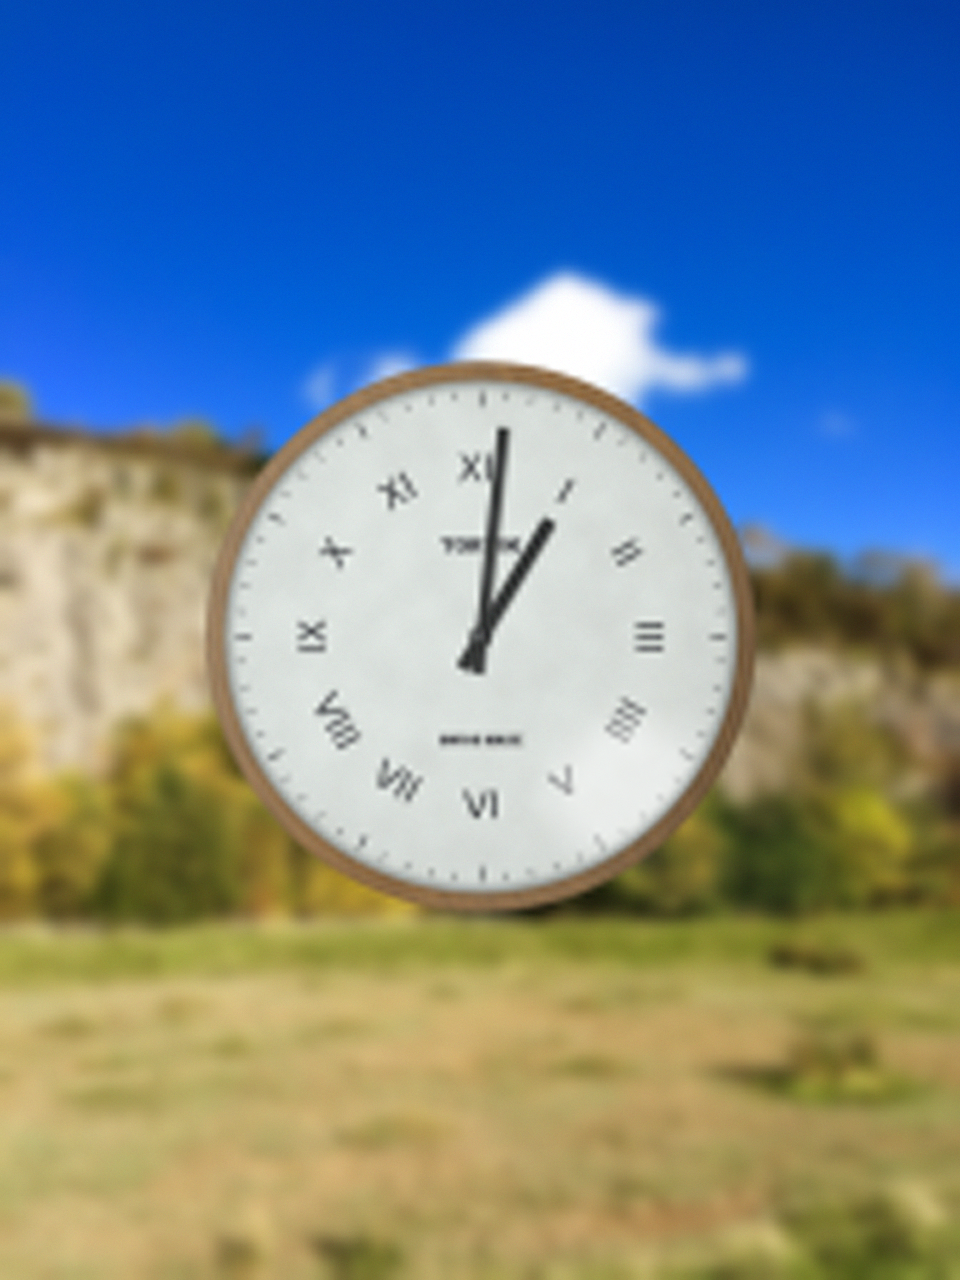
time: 1:01
